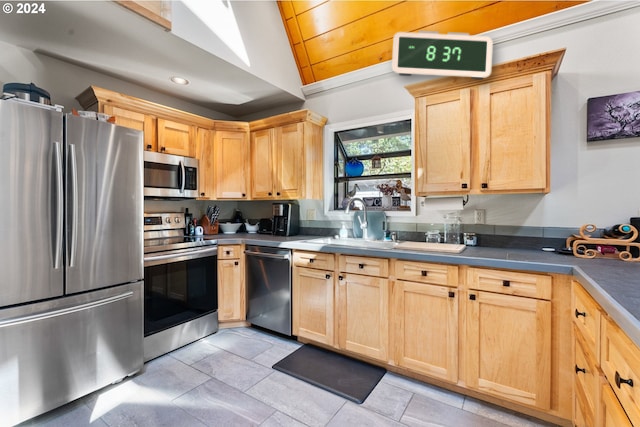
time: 8:37
